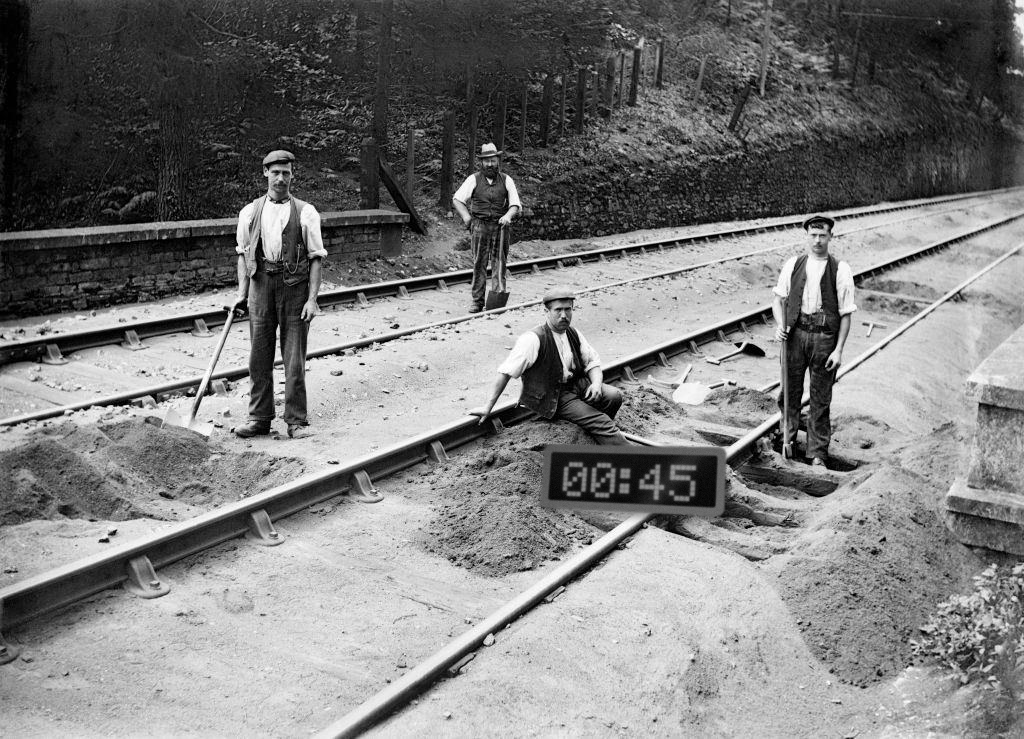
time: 0:45
